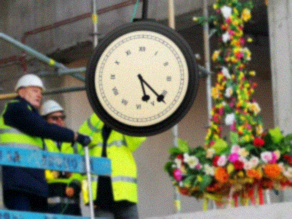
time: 5:22
